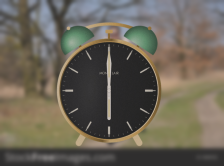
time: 6:00
